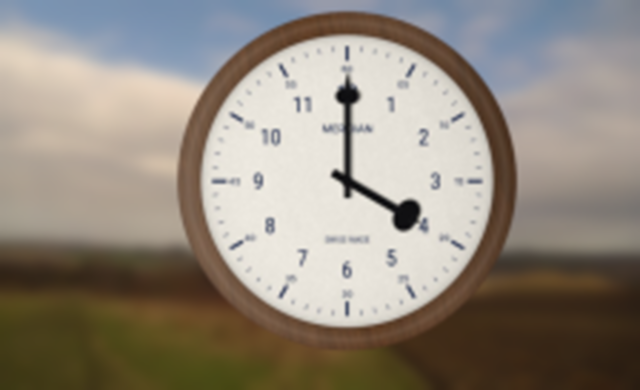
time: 4:00
